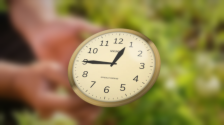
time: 12:45
